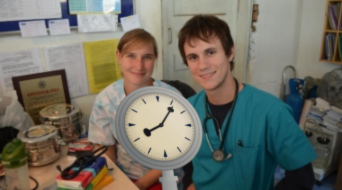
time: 8:06
